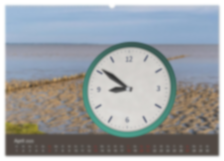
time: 8:51
